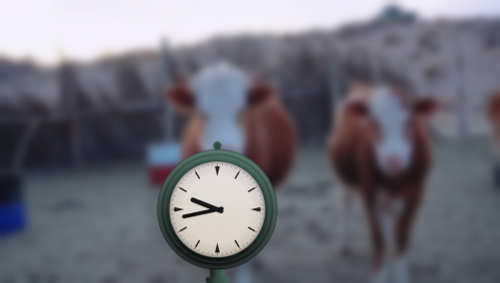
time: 9:43
